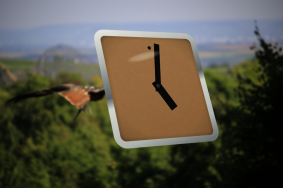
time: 5:02
